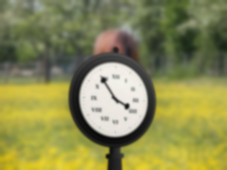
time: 3:54
